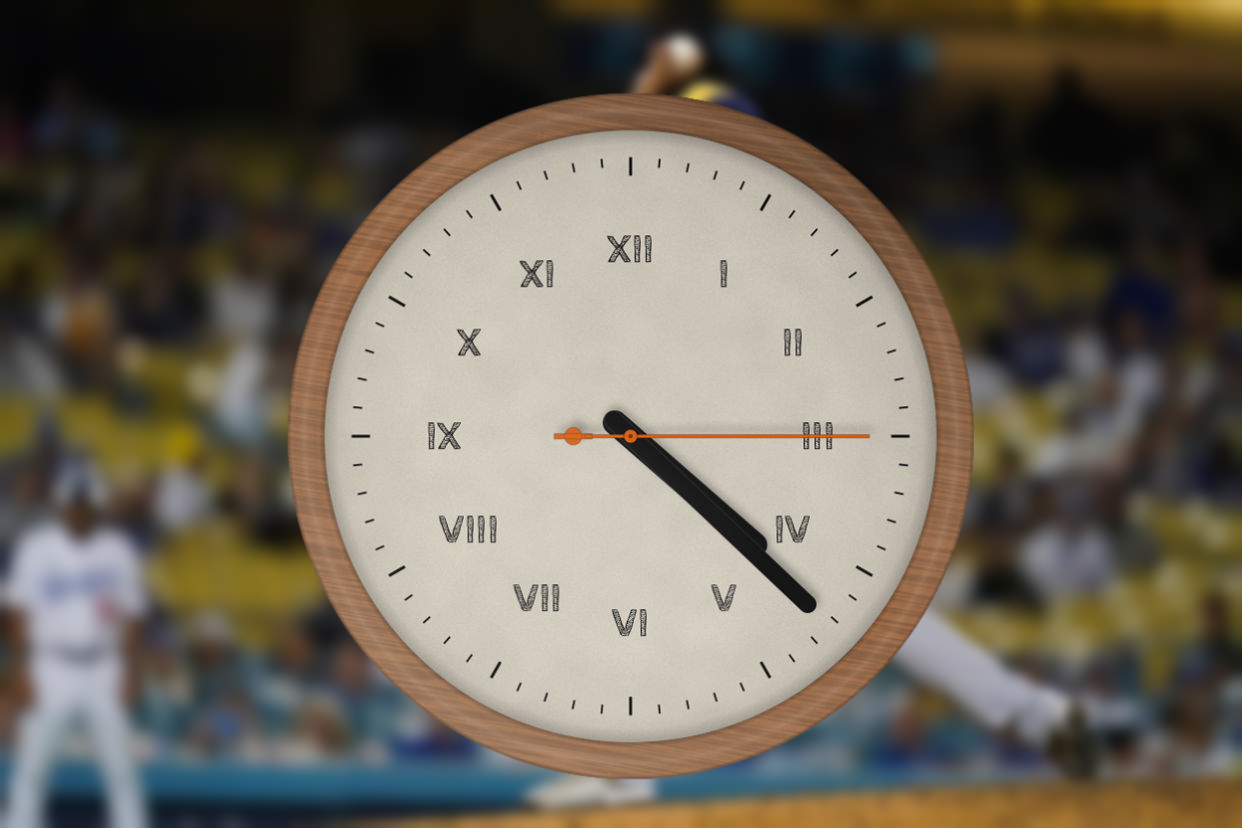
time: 4:22:15
